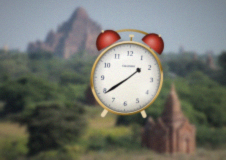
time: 1:39
